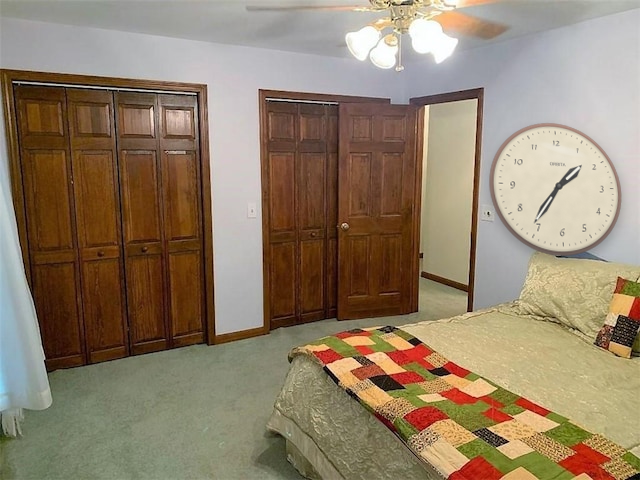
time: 1:36
